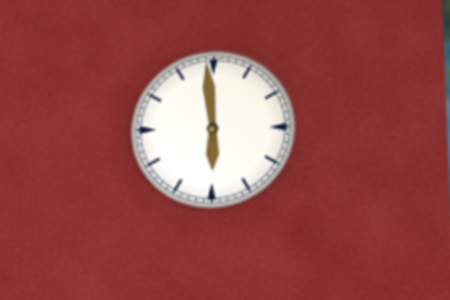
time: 5:59
